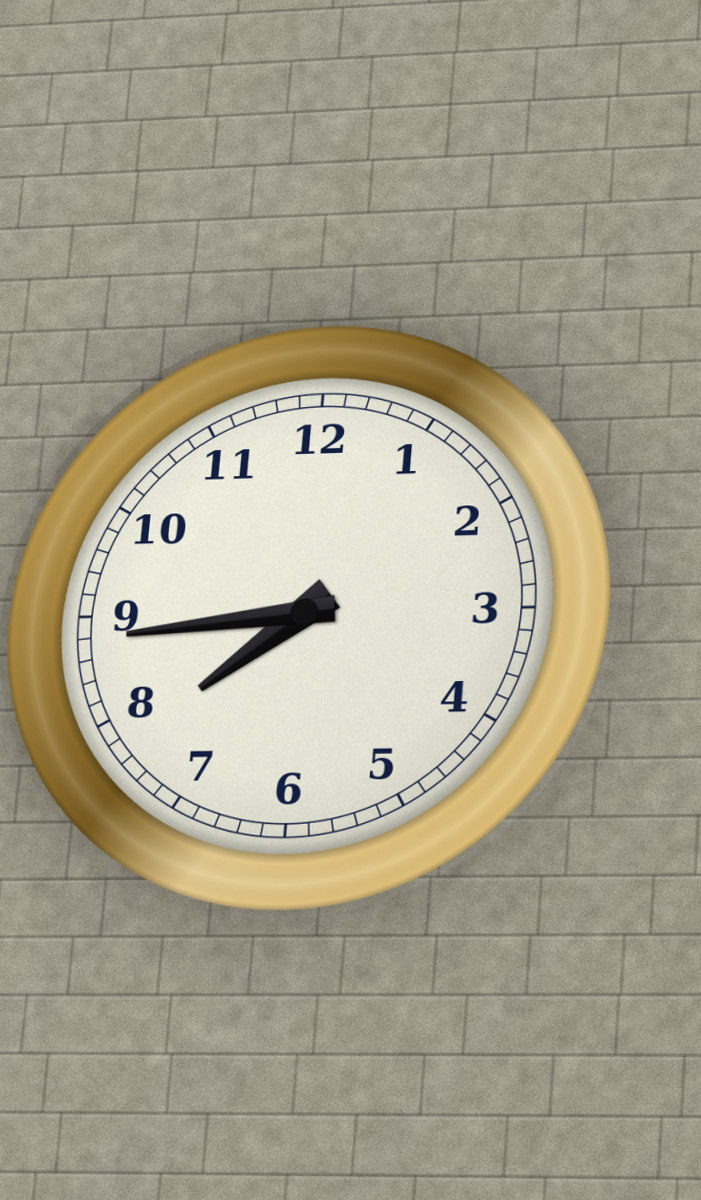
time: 7:44
